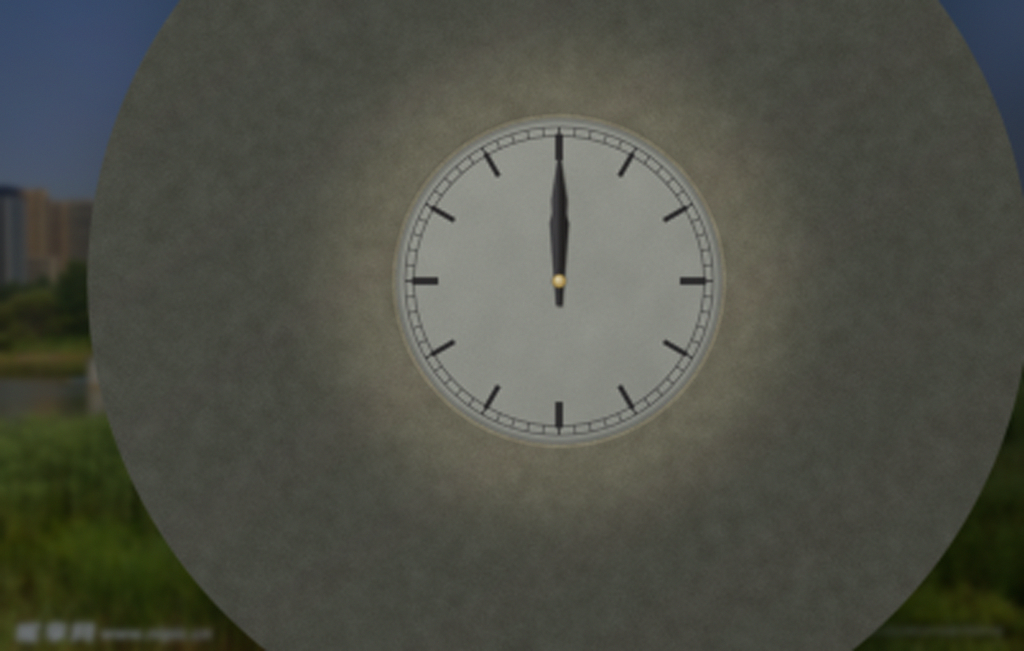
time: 12:00
